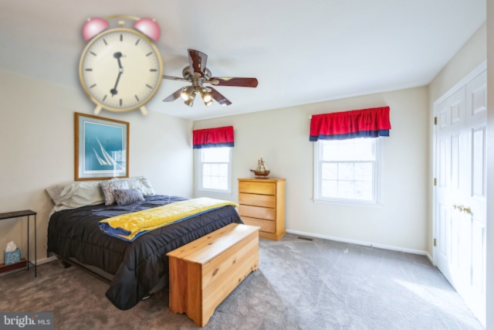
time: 11:33
